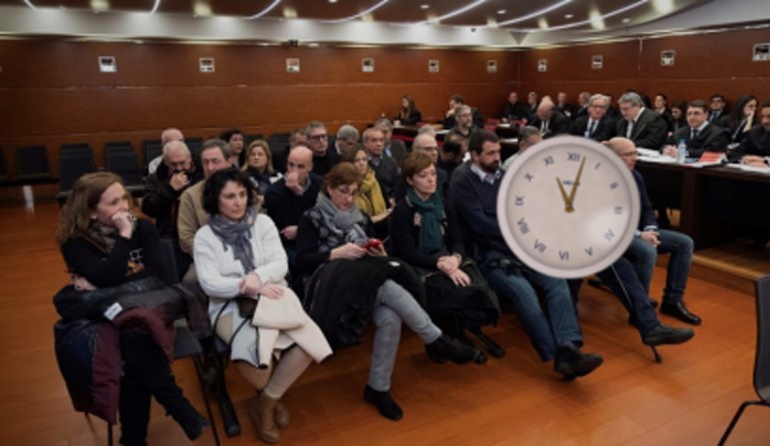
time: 11:02
